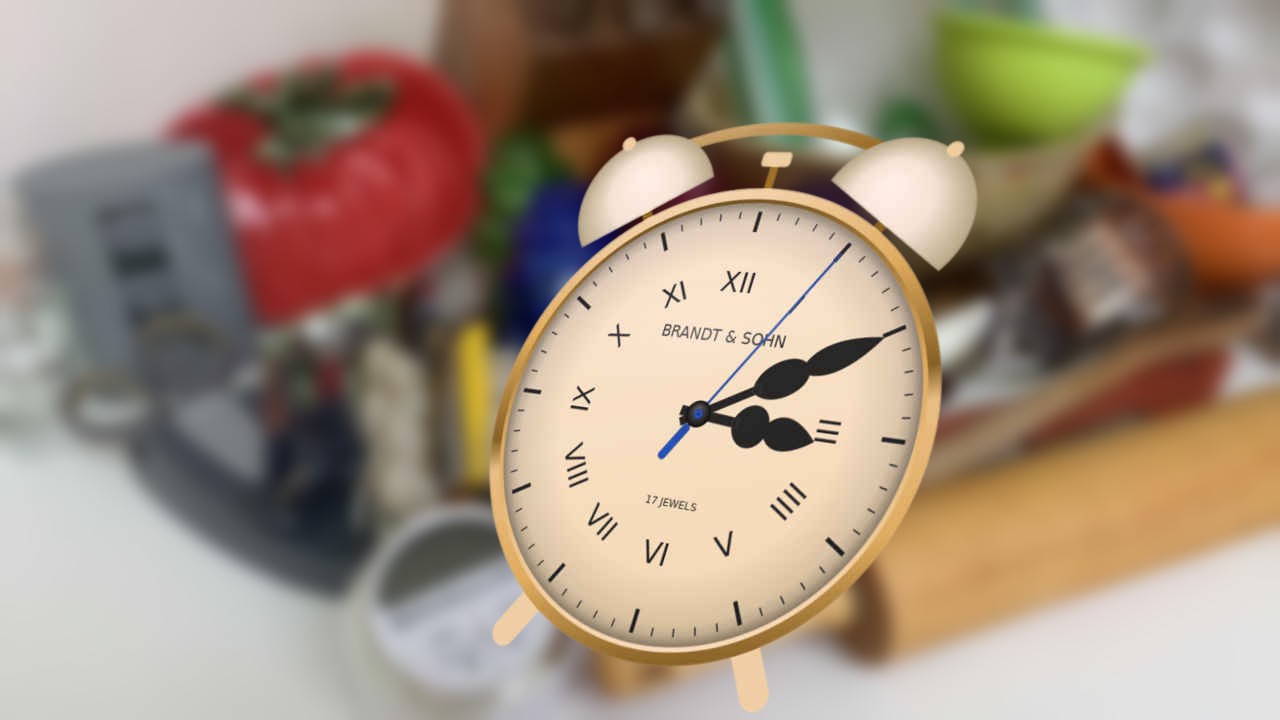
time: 3:10:05
